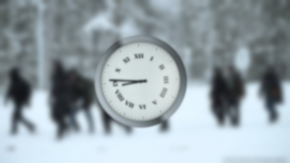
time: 8:46
